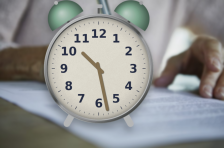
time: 10:28
